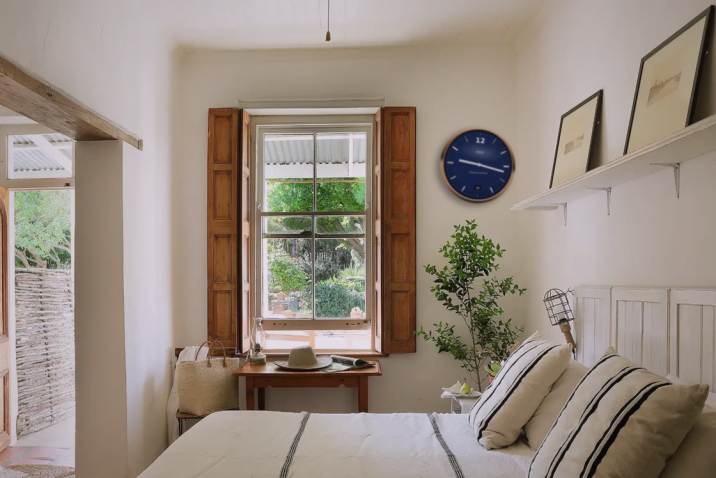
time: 9:17
